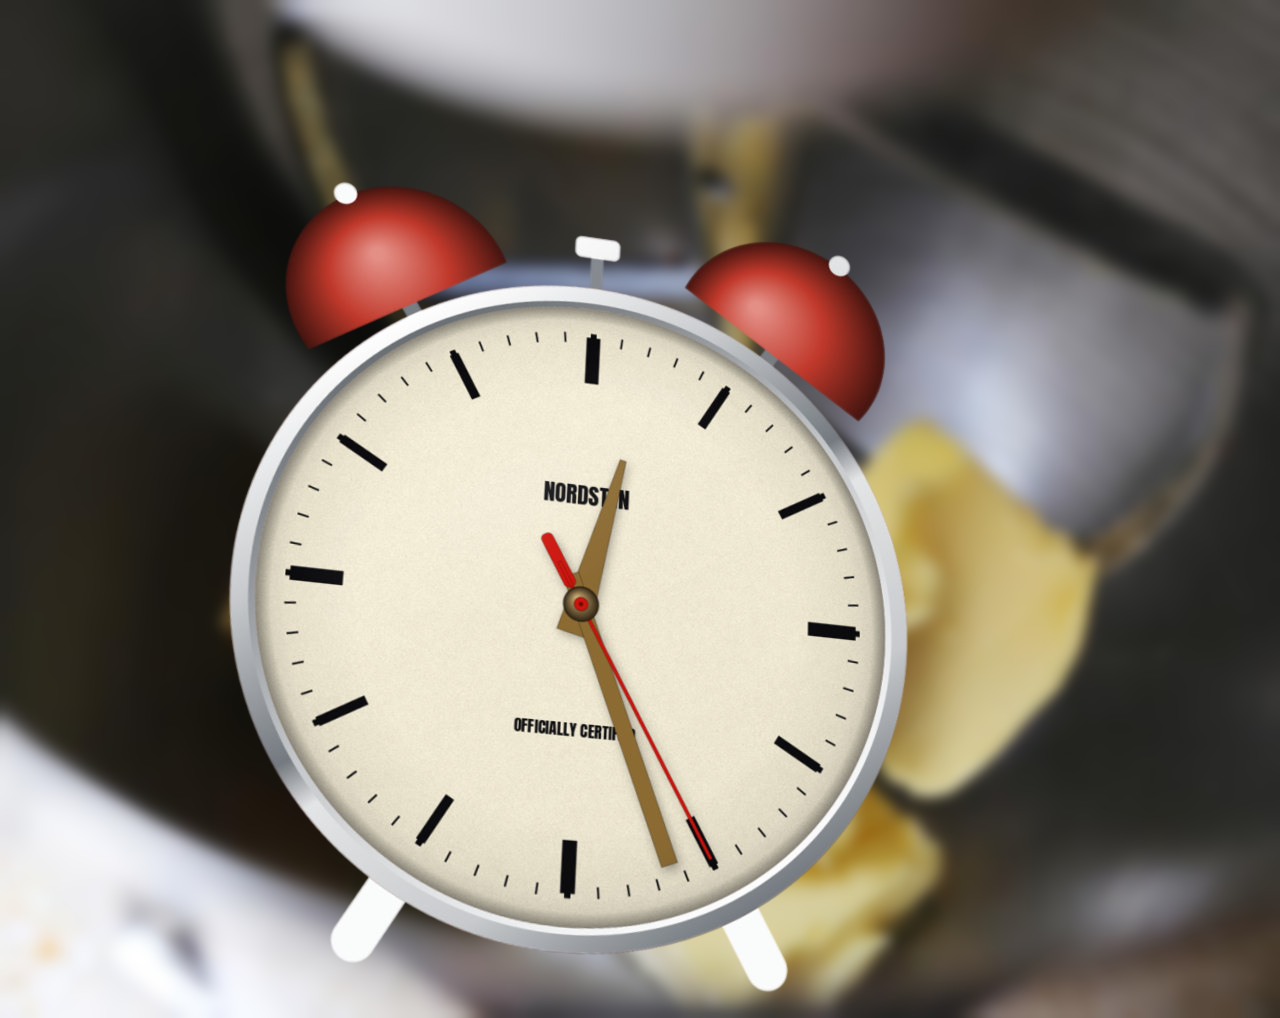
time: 12:26:25
